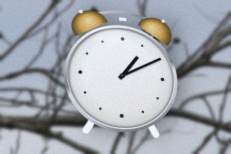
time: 1:10
